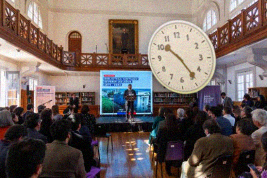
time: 10:24
